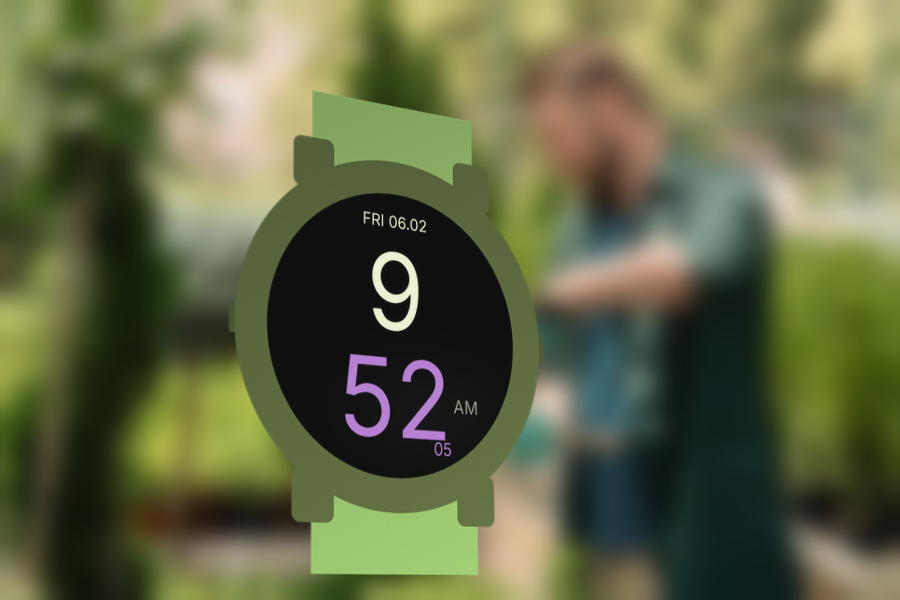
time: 9:52:05
